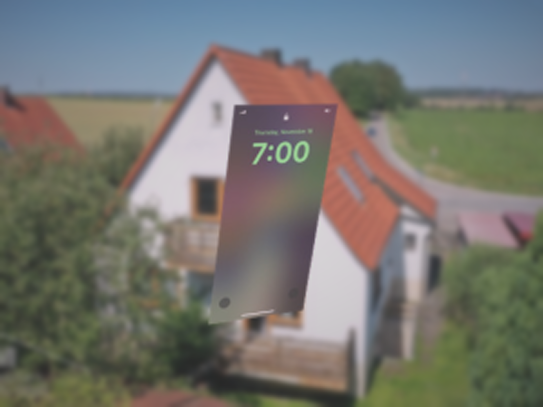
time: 7:00
